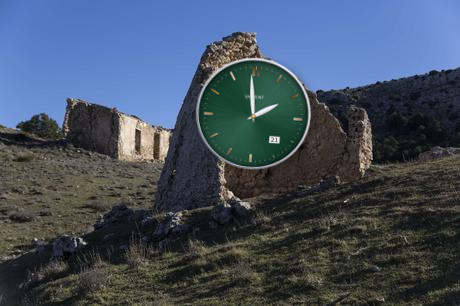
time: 1:59
